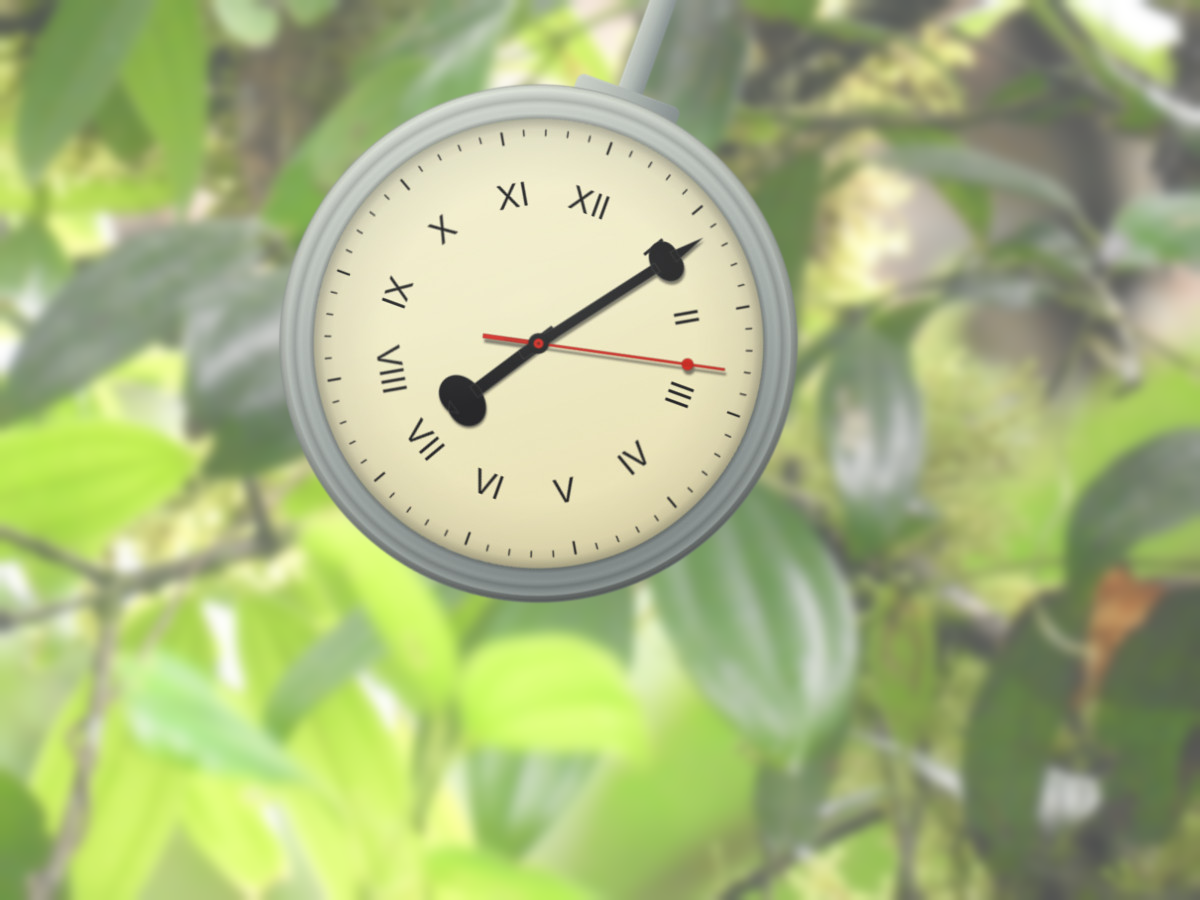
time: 7:06:13
